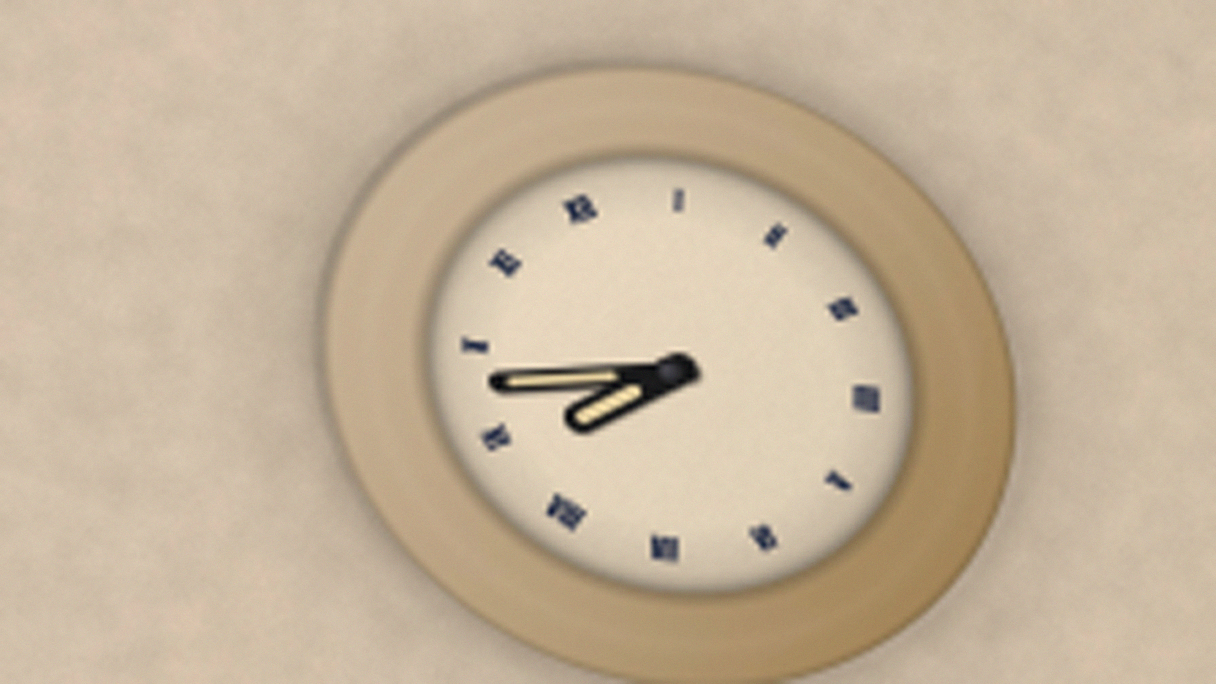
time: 8:48
